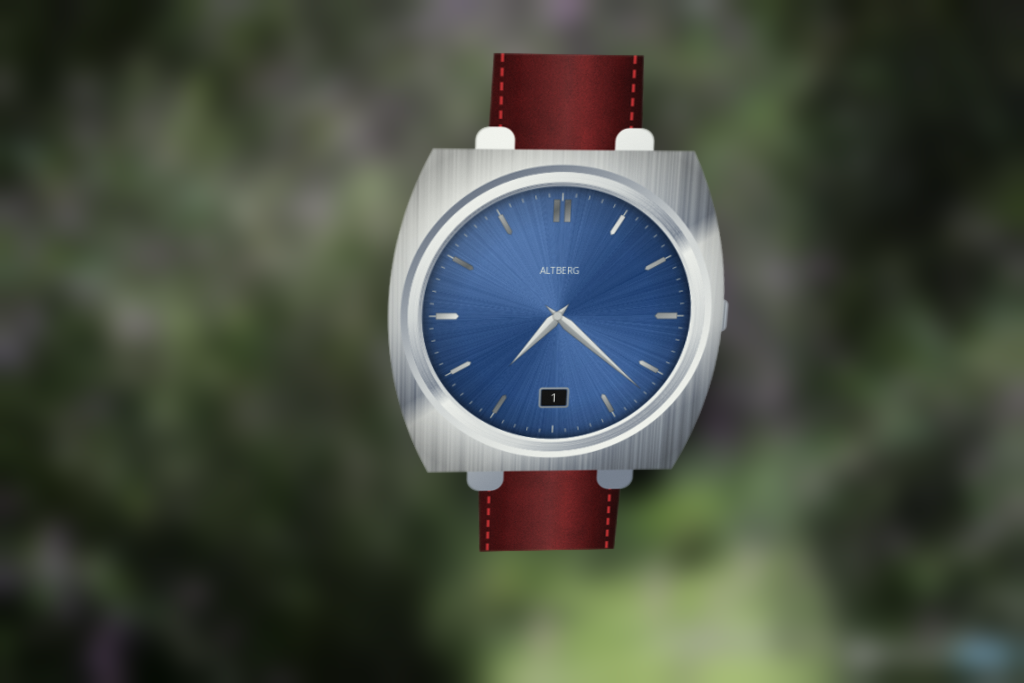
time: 7:22
